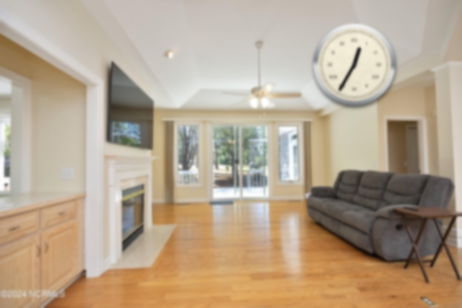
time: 12:35
